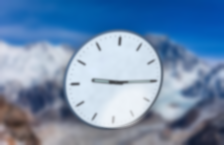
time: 9:15
